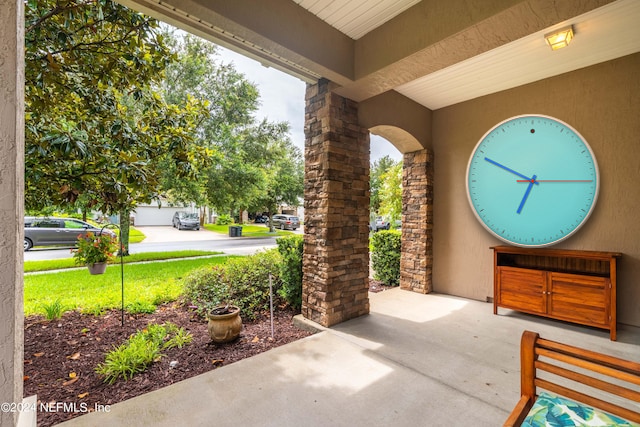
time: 6:49:15
